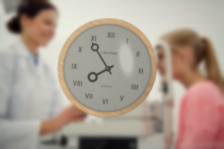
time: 7:54
